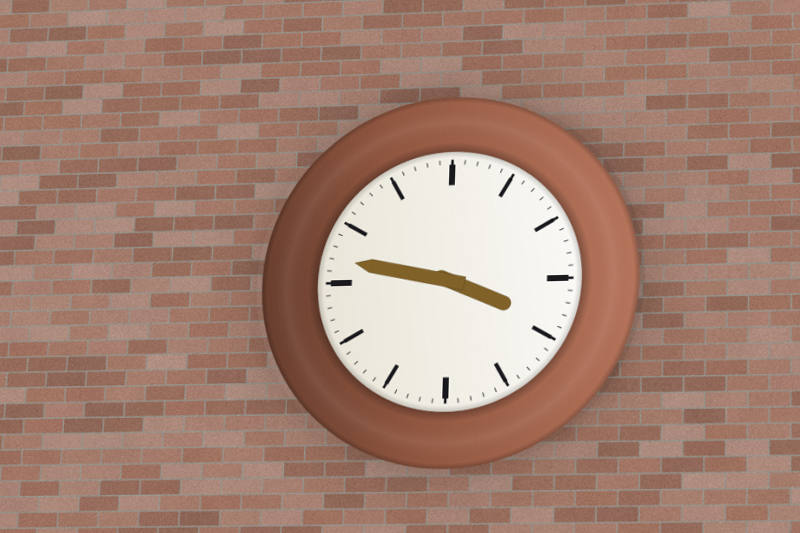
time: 3:47
